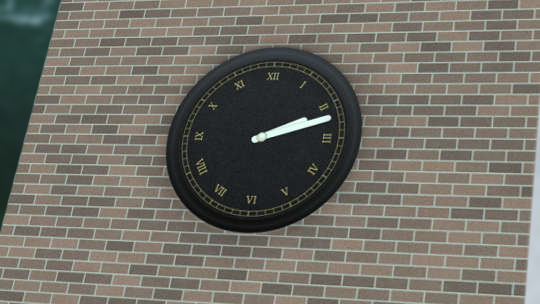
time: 2:12
